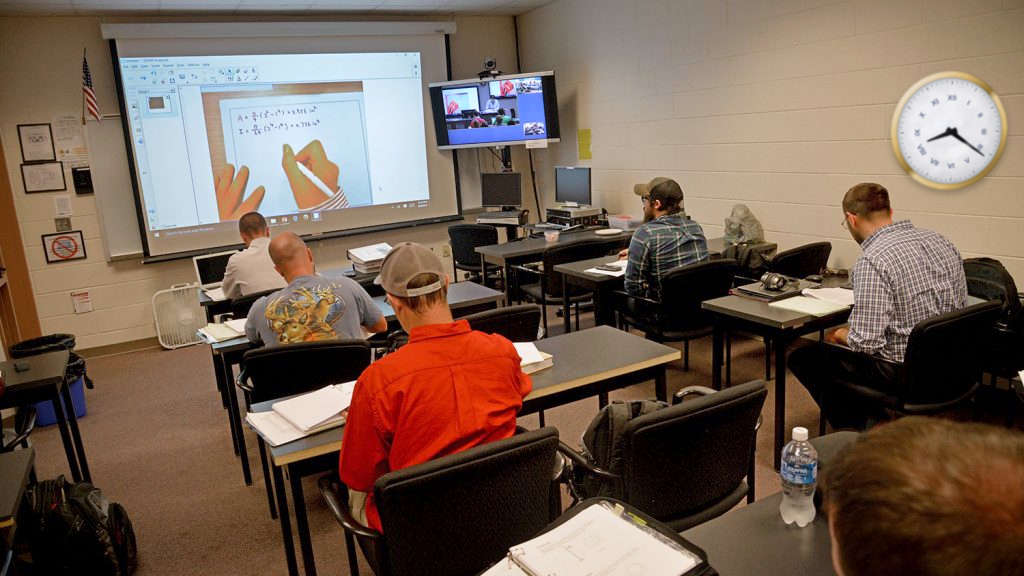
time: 8:21
